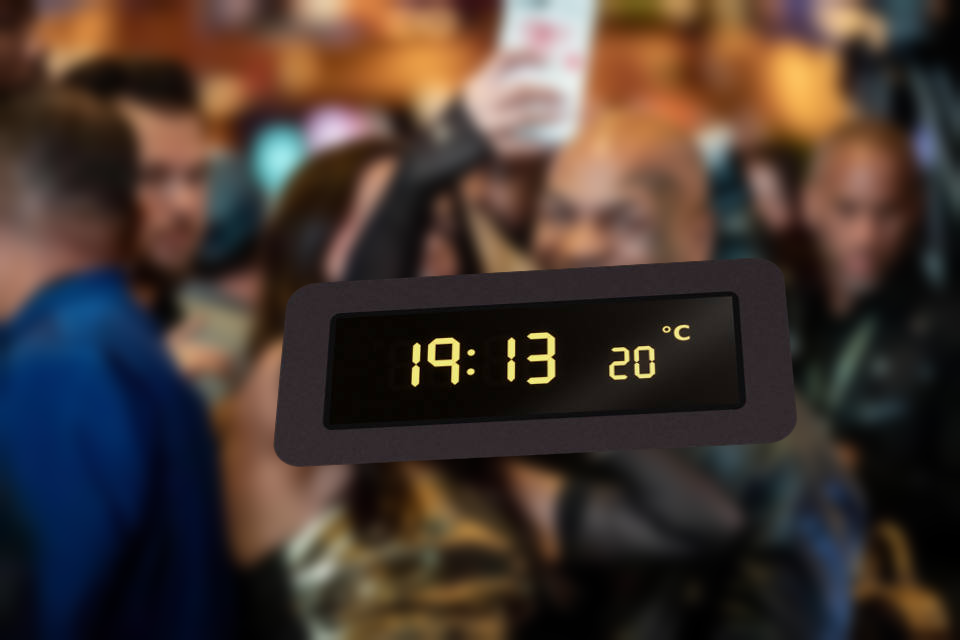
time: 19:13
